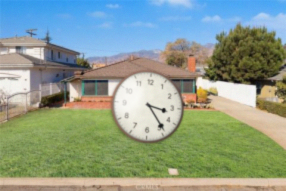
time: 3:24
